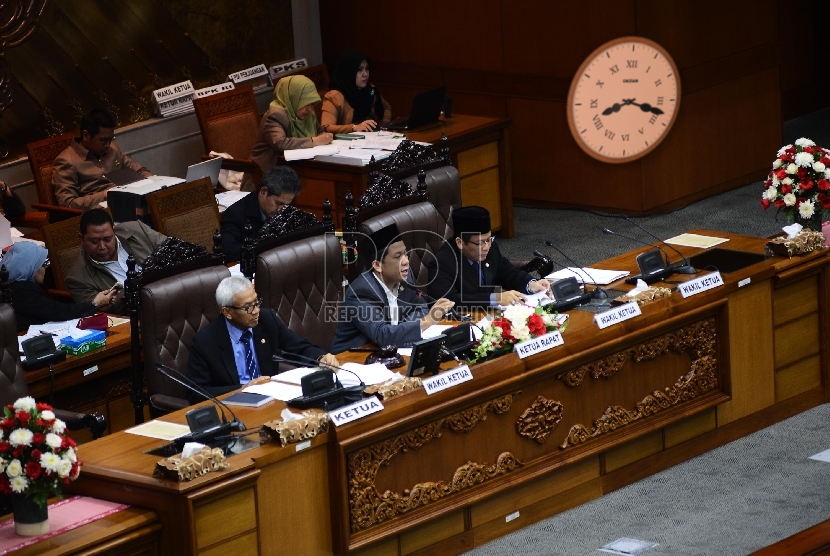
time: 8:18
